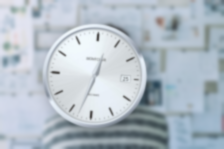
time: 12:33
